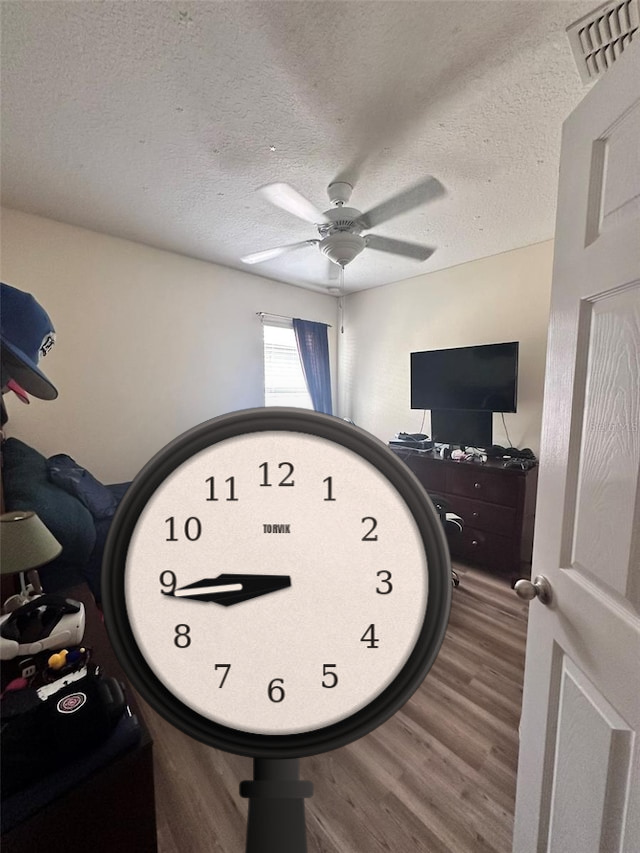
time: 8:44
